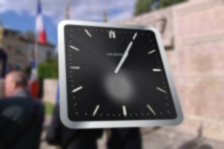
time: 1:05
